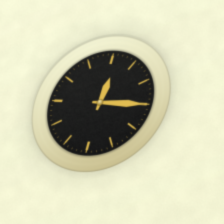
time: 12:15
